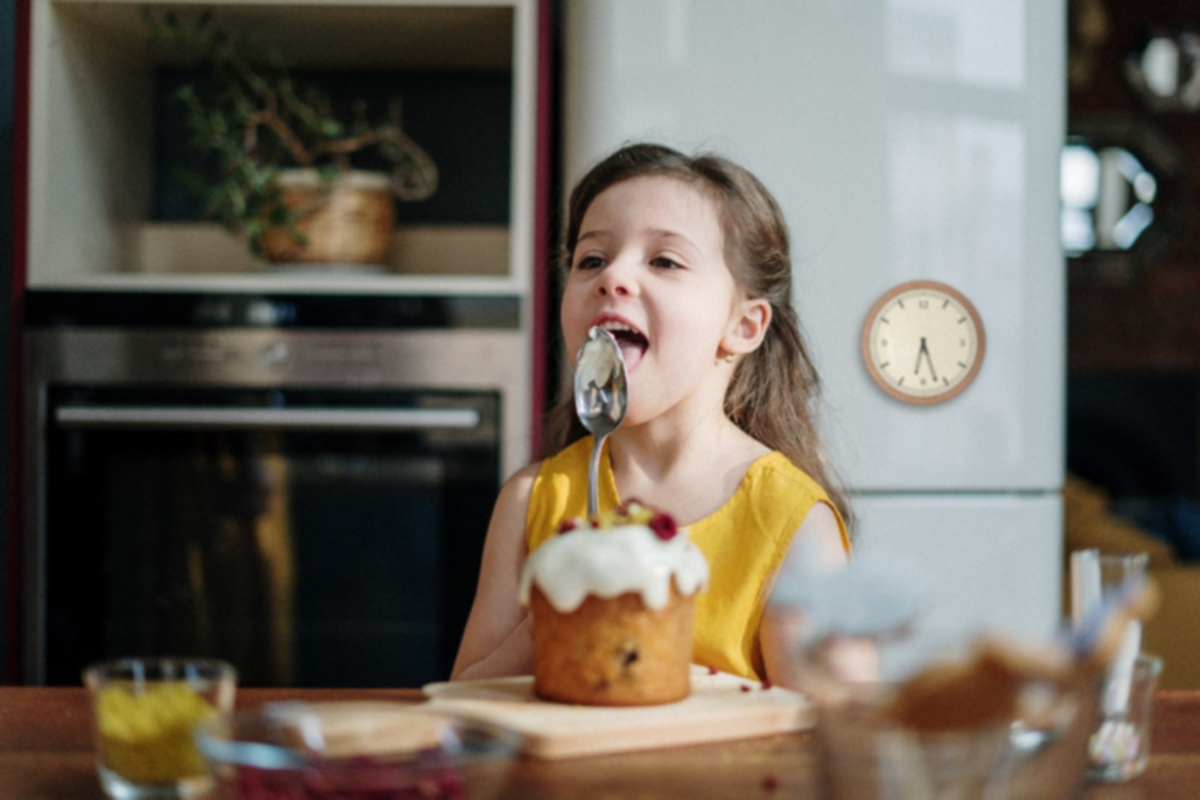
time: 6:27
